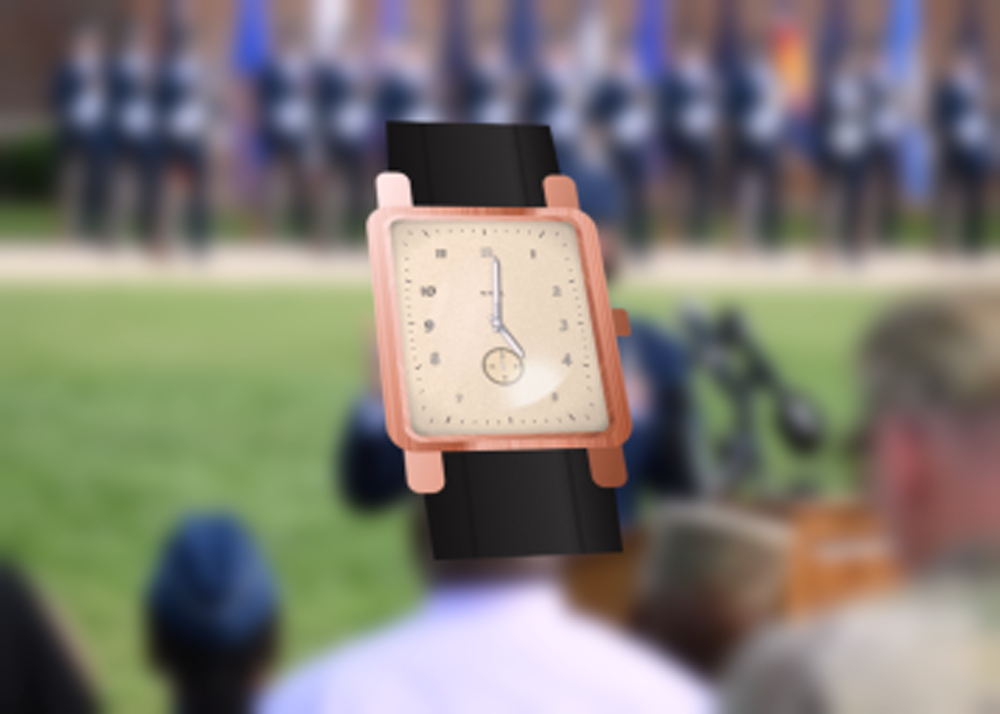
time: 5:01
